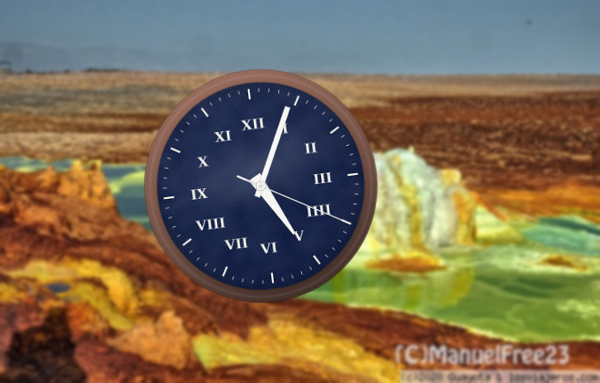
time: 5:04:20
